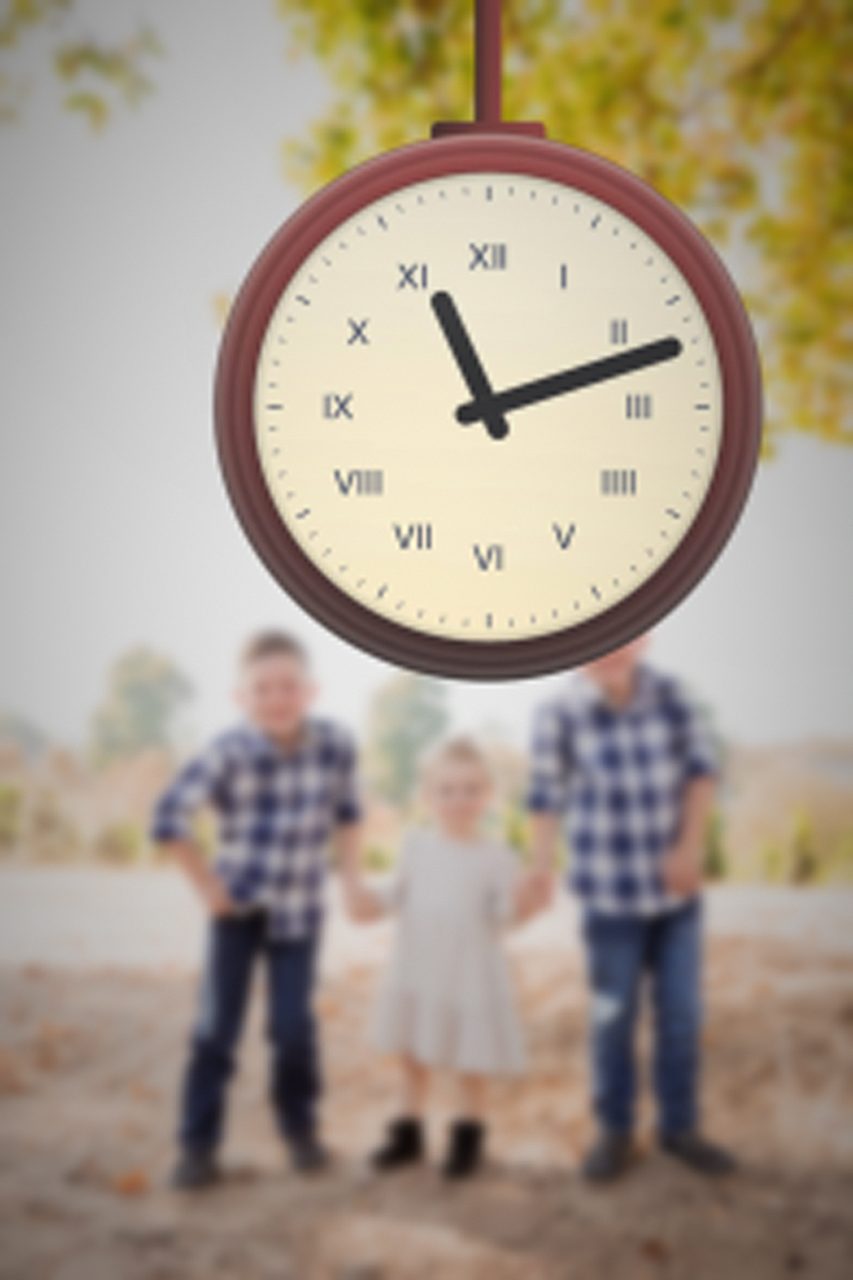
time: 11:12
